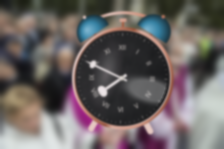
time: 7:49
